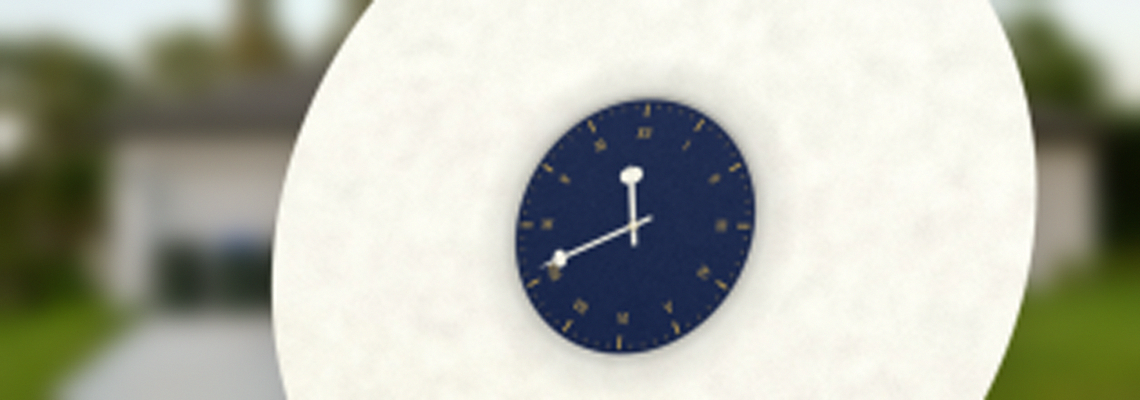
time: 11:41
